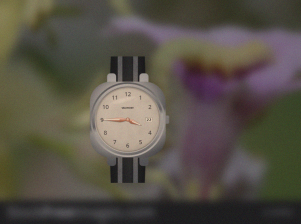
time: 3:45
